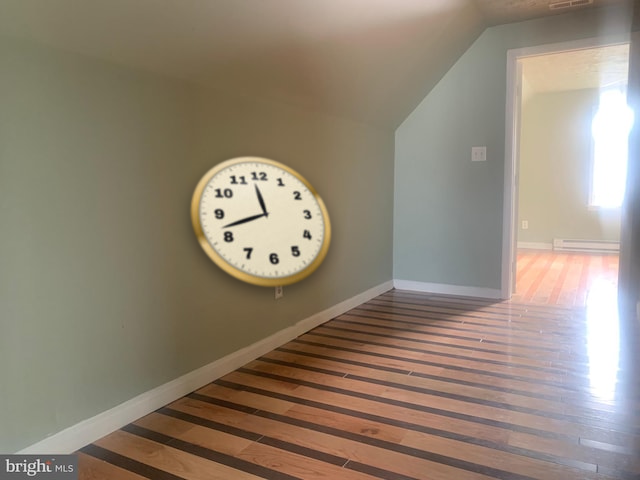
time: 11:42
